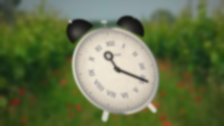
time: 11:20
